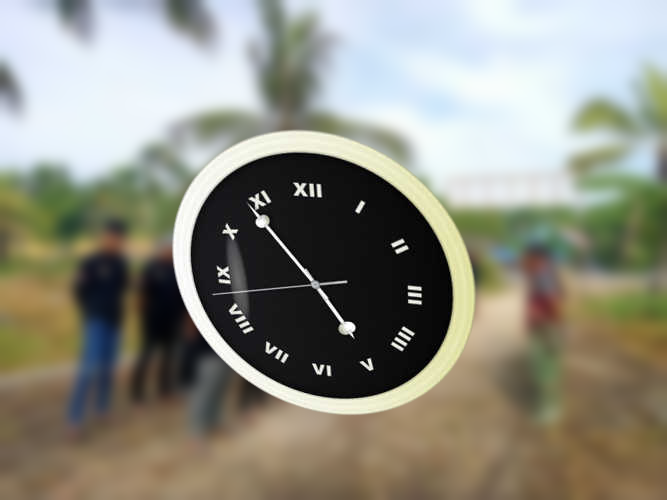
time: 4:53:43
